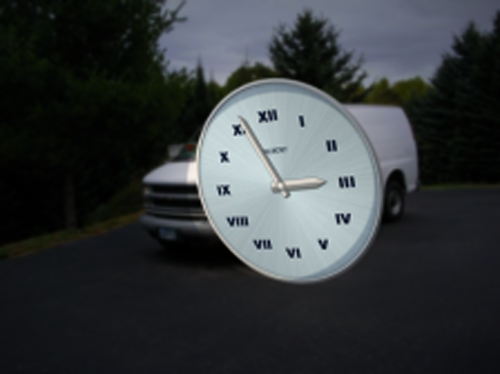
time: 2:56
